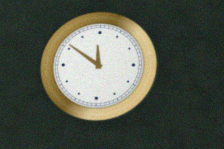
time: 11:51
